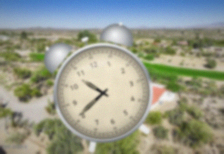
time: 10:41
